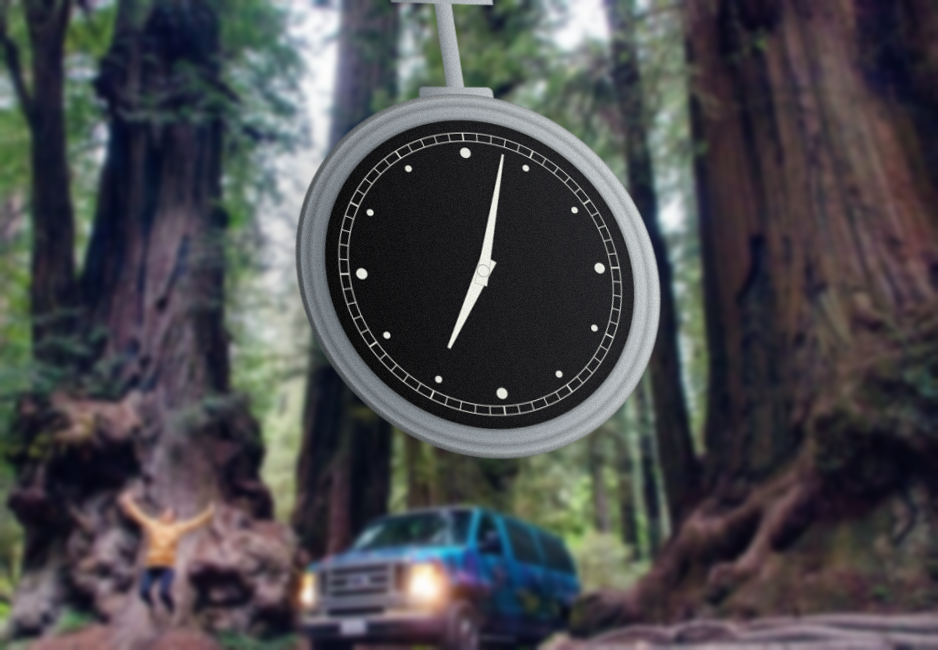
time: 7:03
